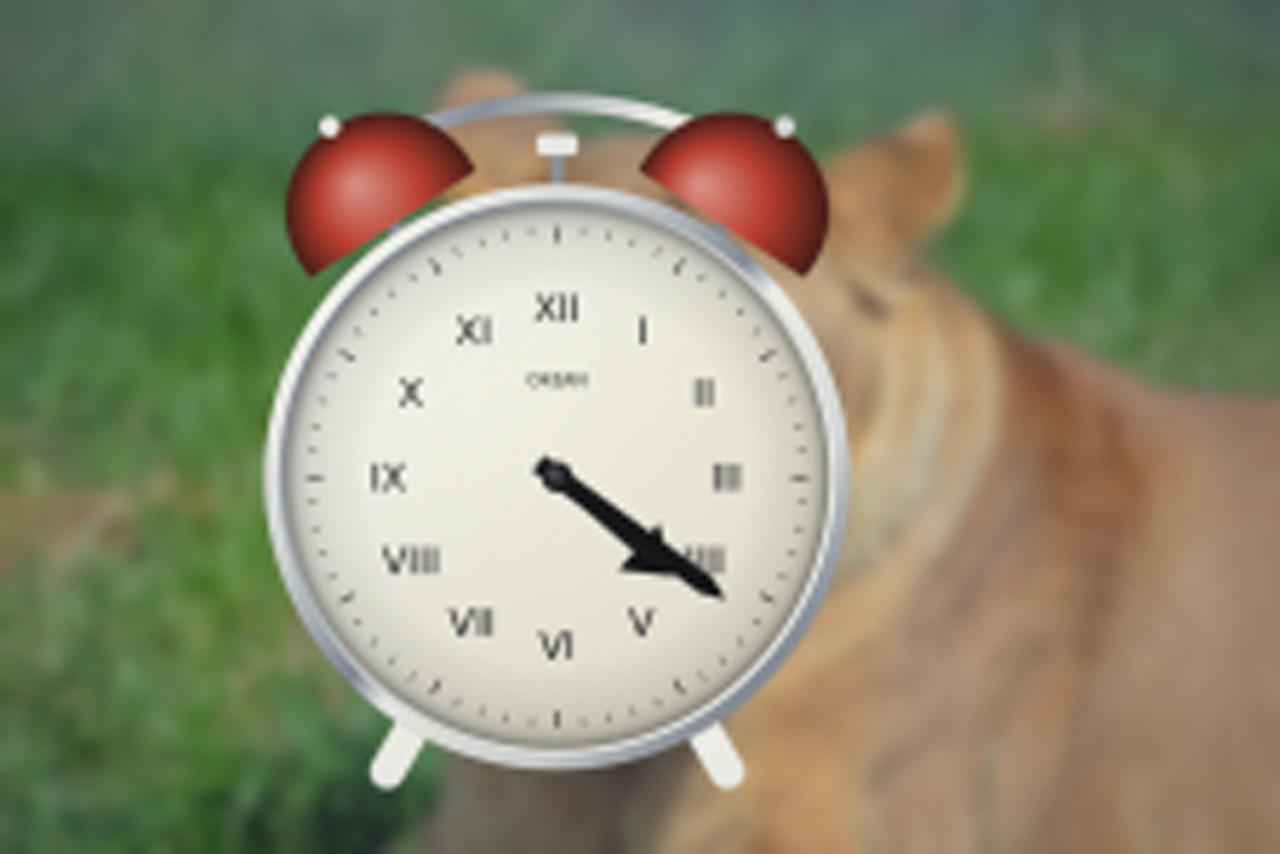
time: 4:21
